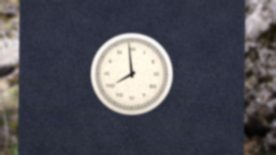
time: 7:59
